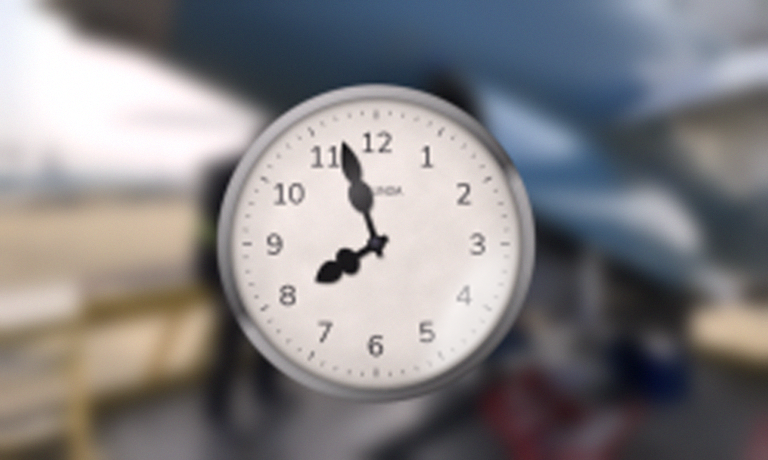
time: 7:57
